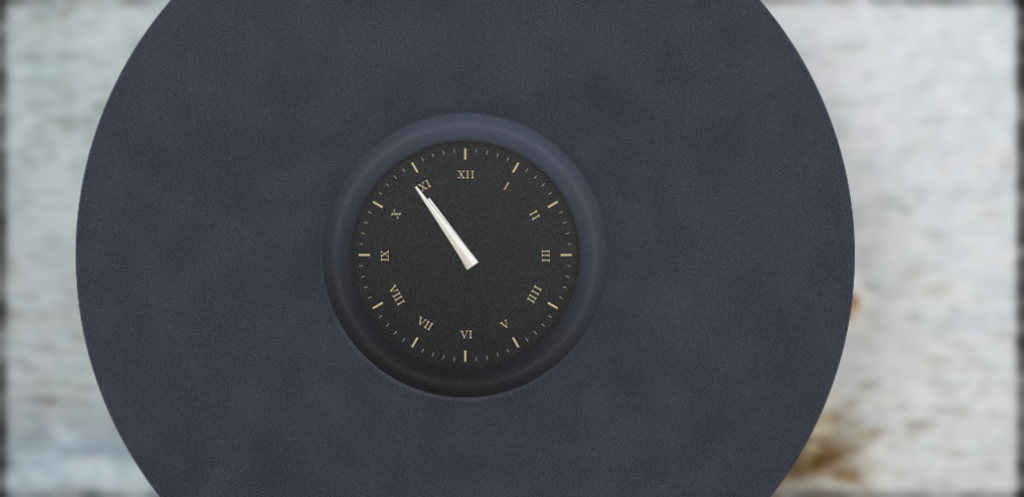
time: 10:54
